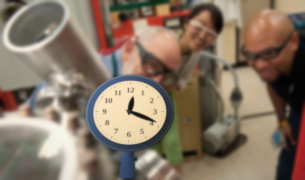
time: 12:19
